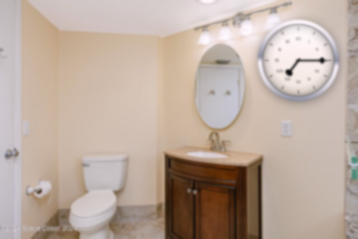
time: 7:15
